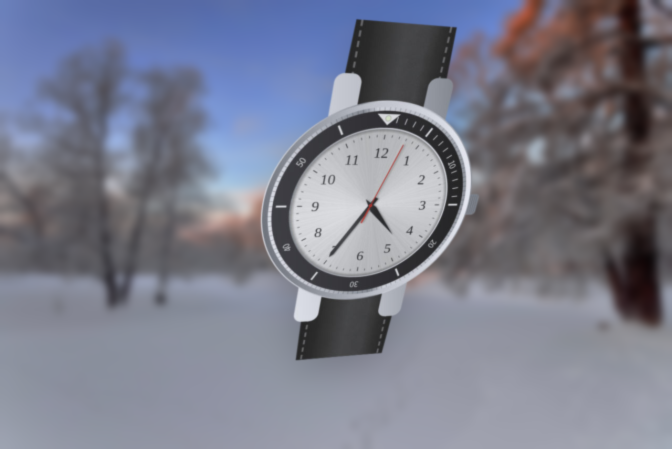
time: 4:35:03
